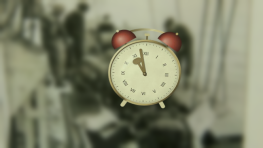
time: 10:58
